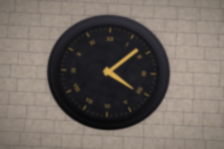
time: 4:08
